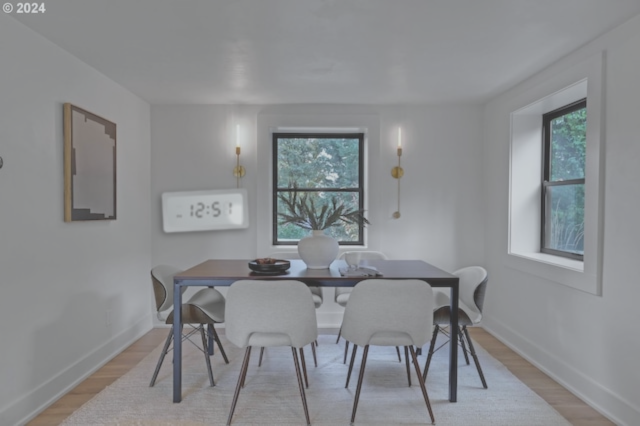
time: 12:51
